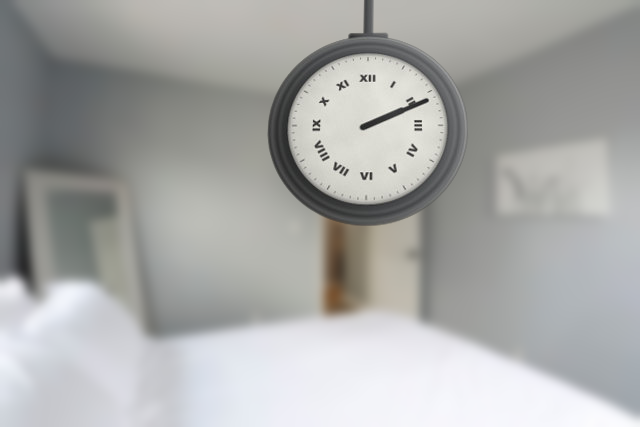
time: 2:11
